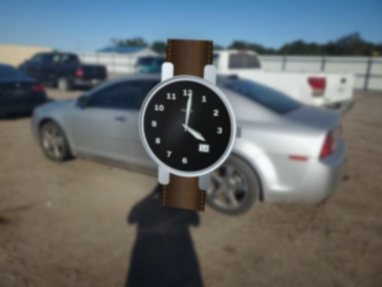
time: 4:01
